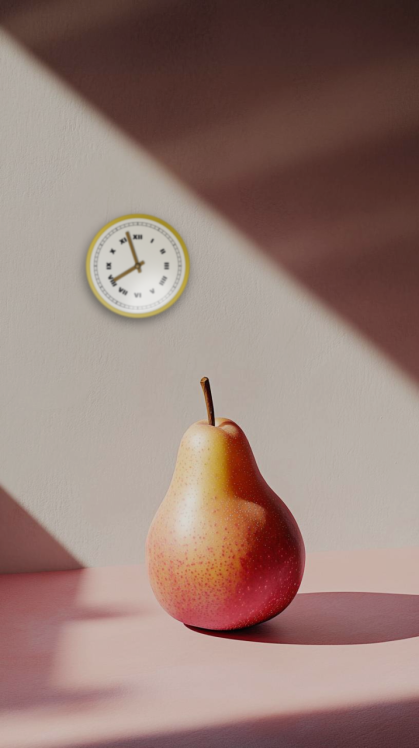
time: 7:57
